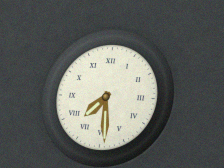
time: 7:29
